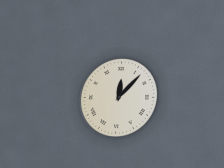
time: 12:07
